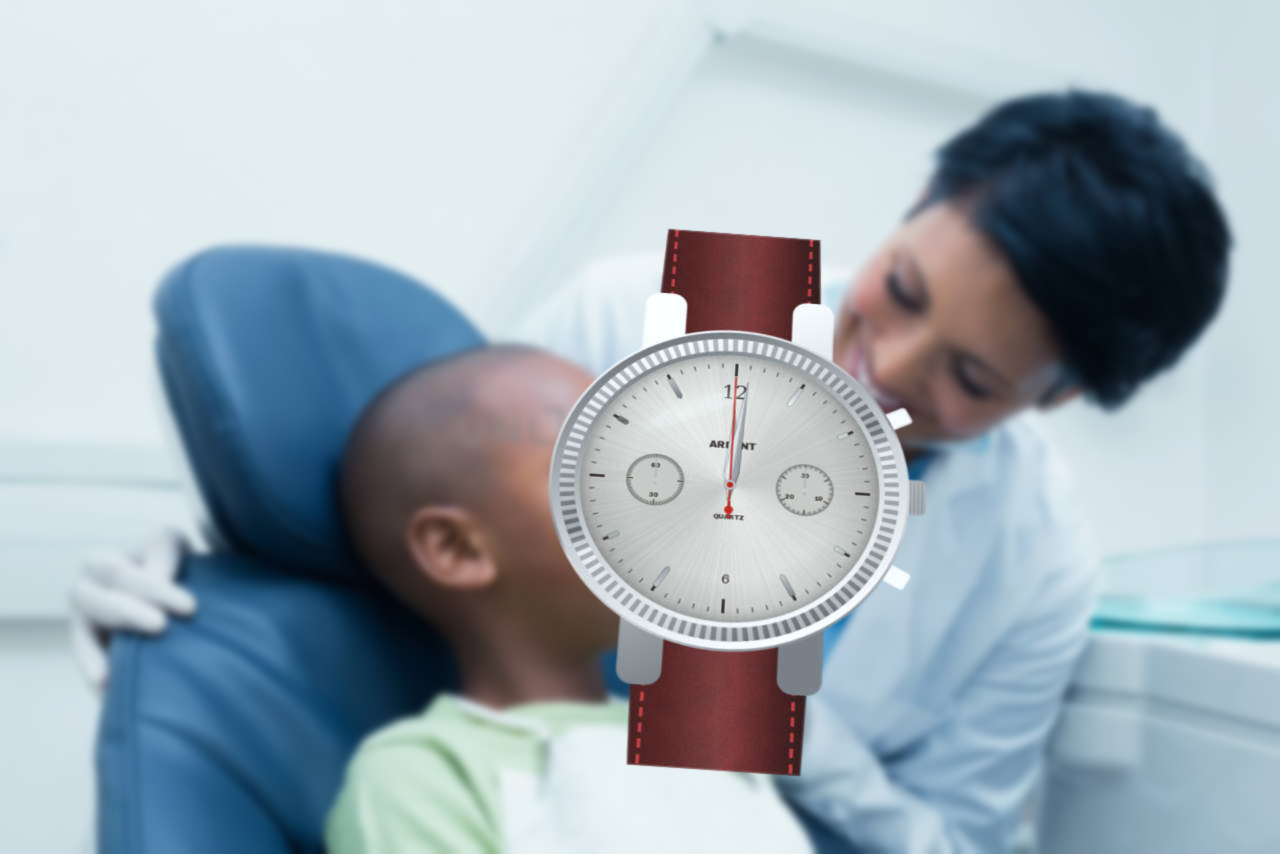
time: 12:01
